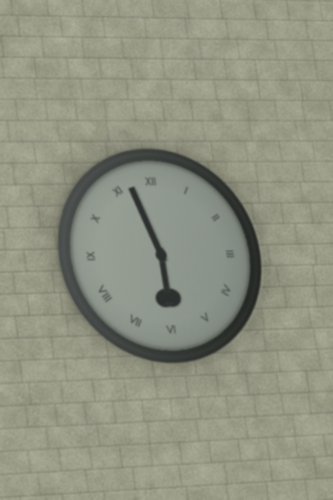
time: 5:57
